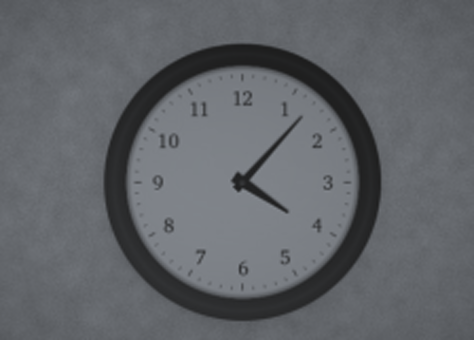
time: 4:07
